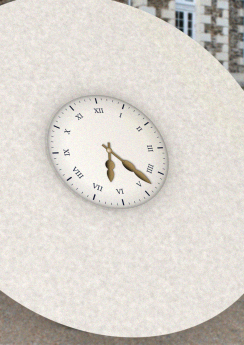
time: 6:23
